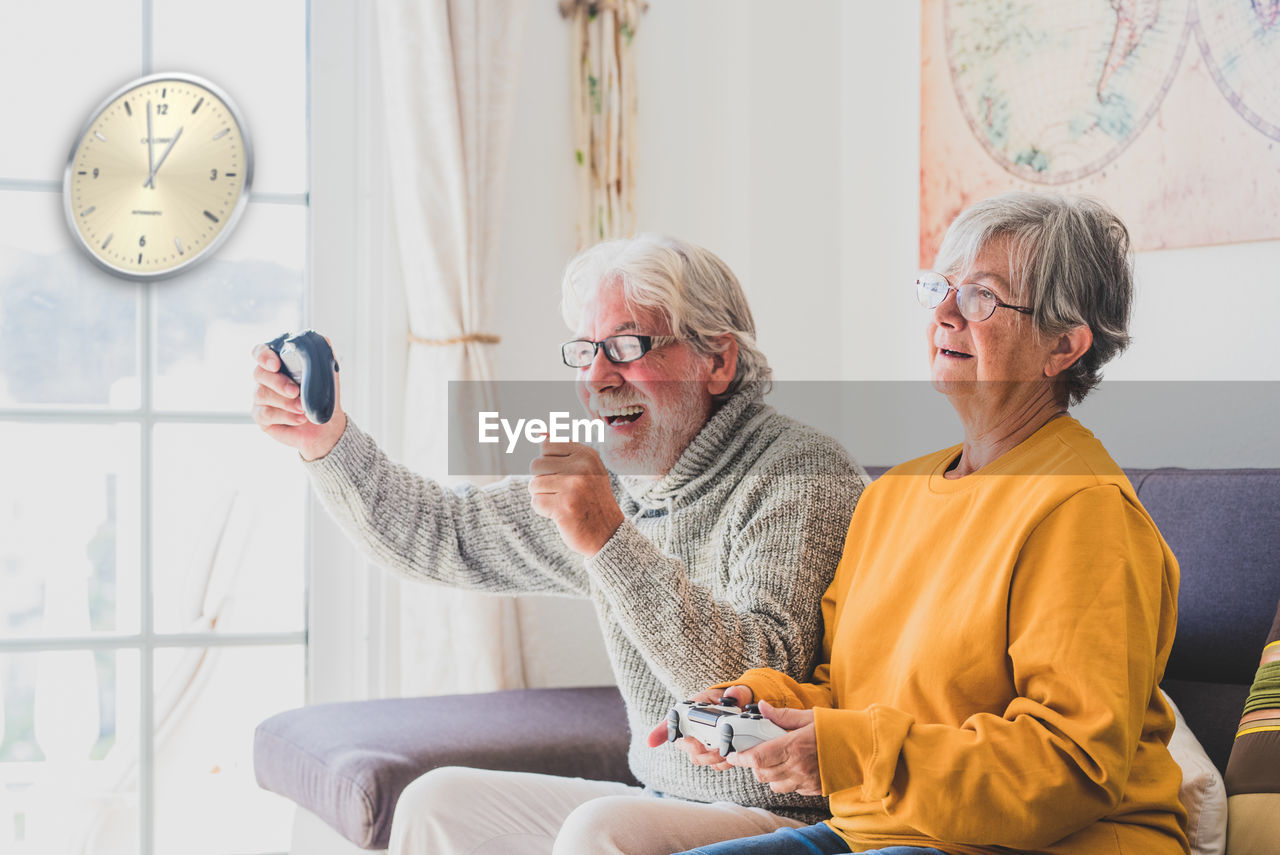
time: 12:58
